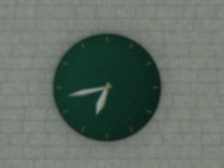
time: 6:43
